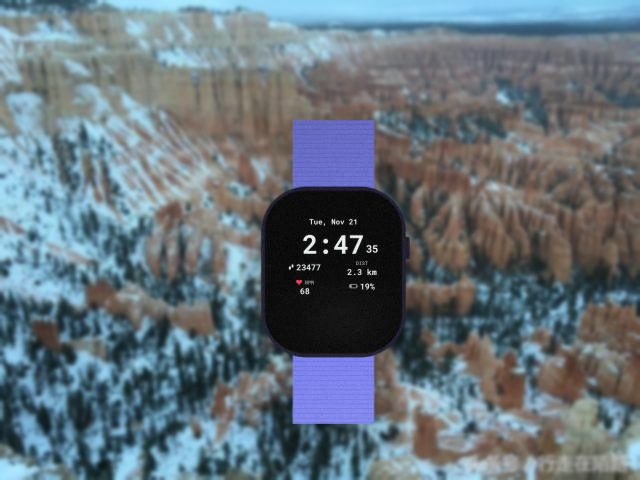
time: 2:47:35
